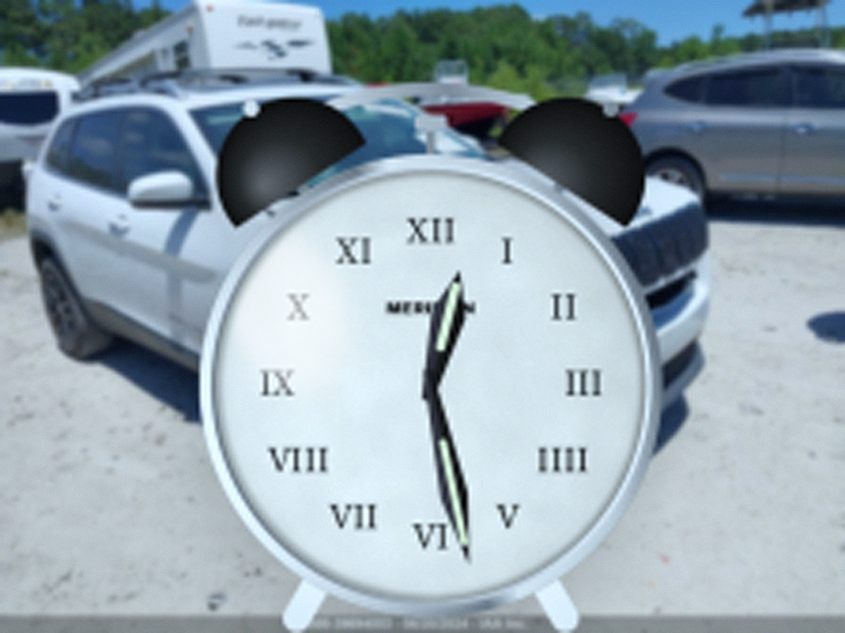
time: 12:28
